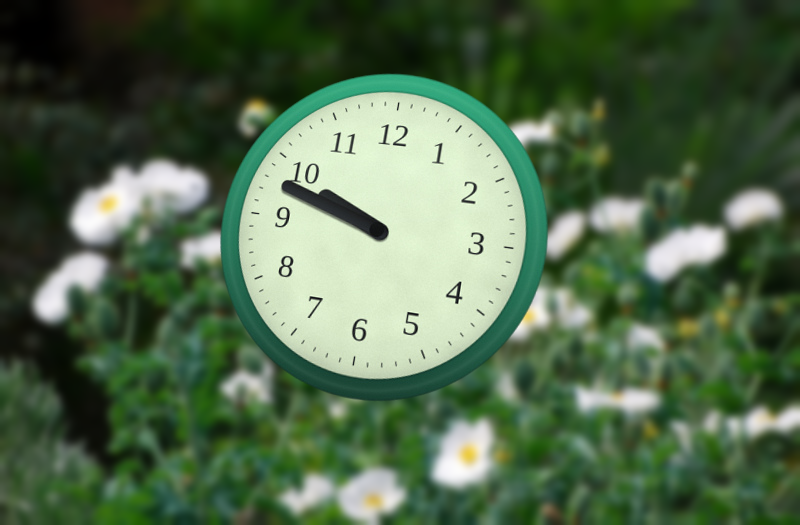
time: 9:48
